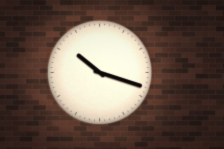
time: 10:18
